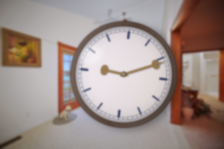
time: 9:11
